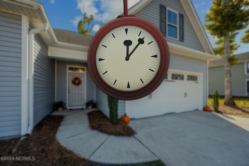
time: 12:07
